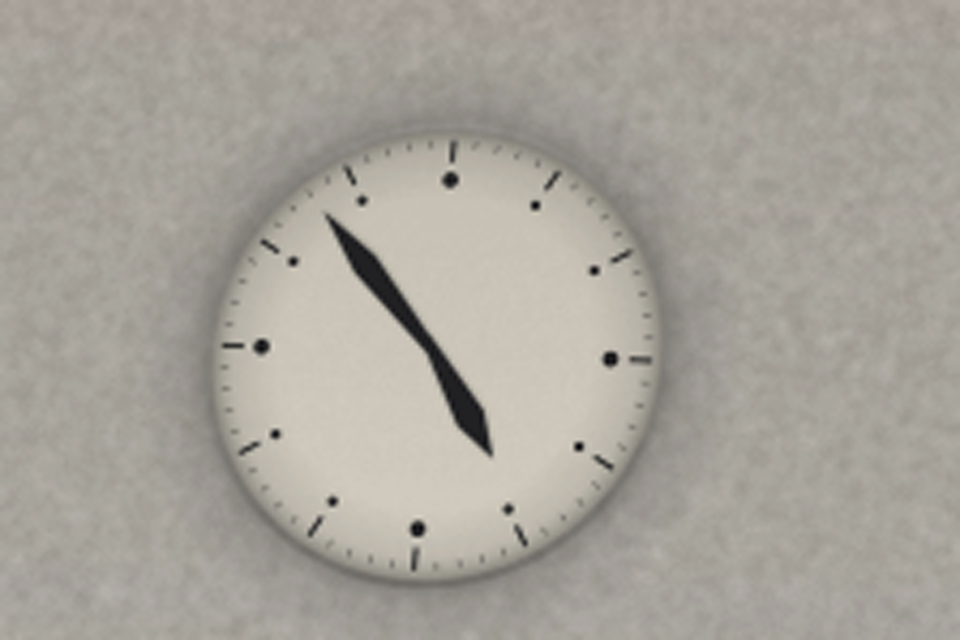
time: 4:53
